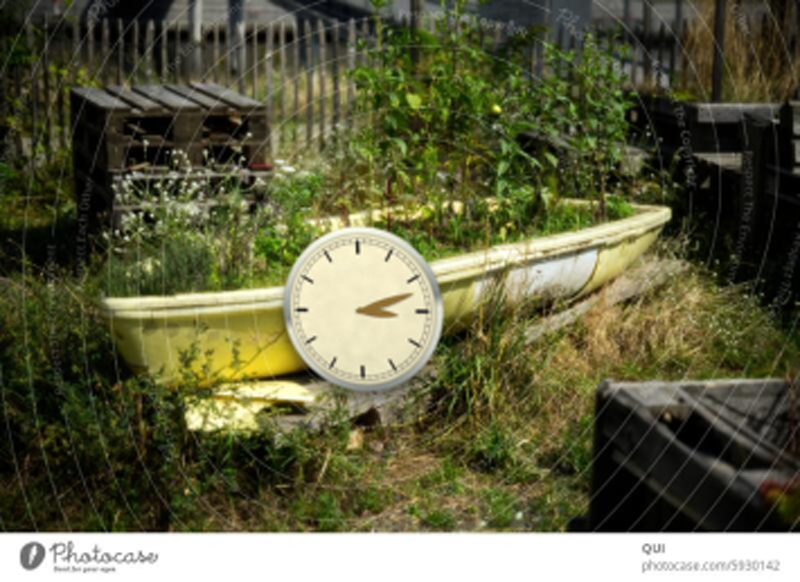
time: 3:12
